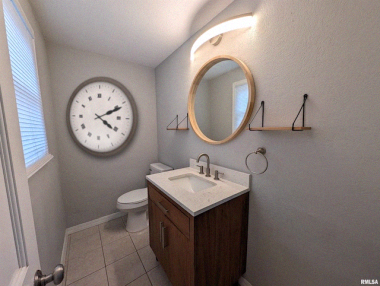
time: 4:11
